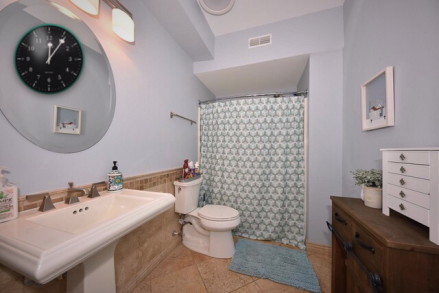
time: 12:06
